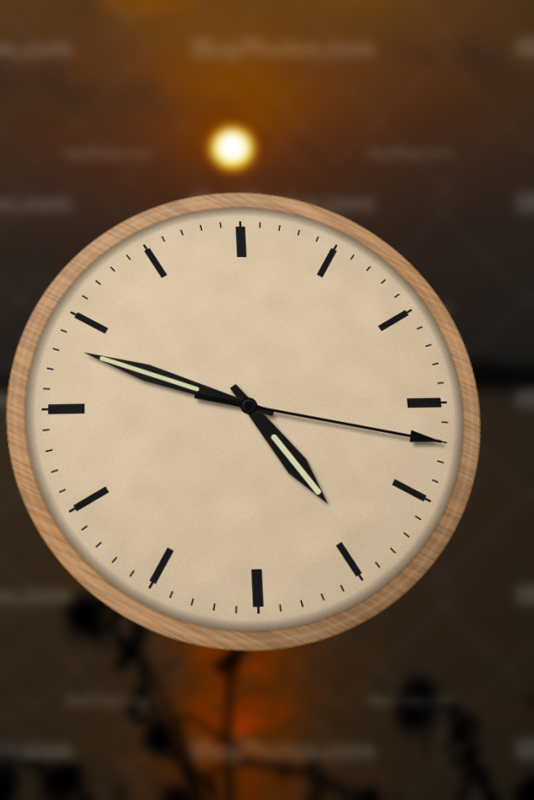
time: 4:48:17
